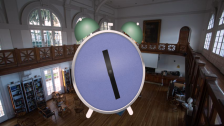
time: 11:27
